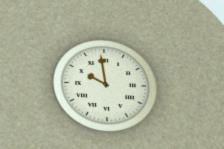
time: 9:59
